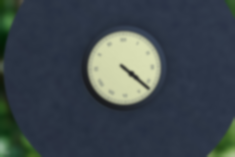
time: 4:22
